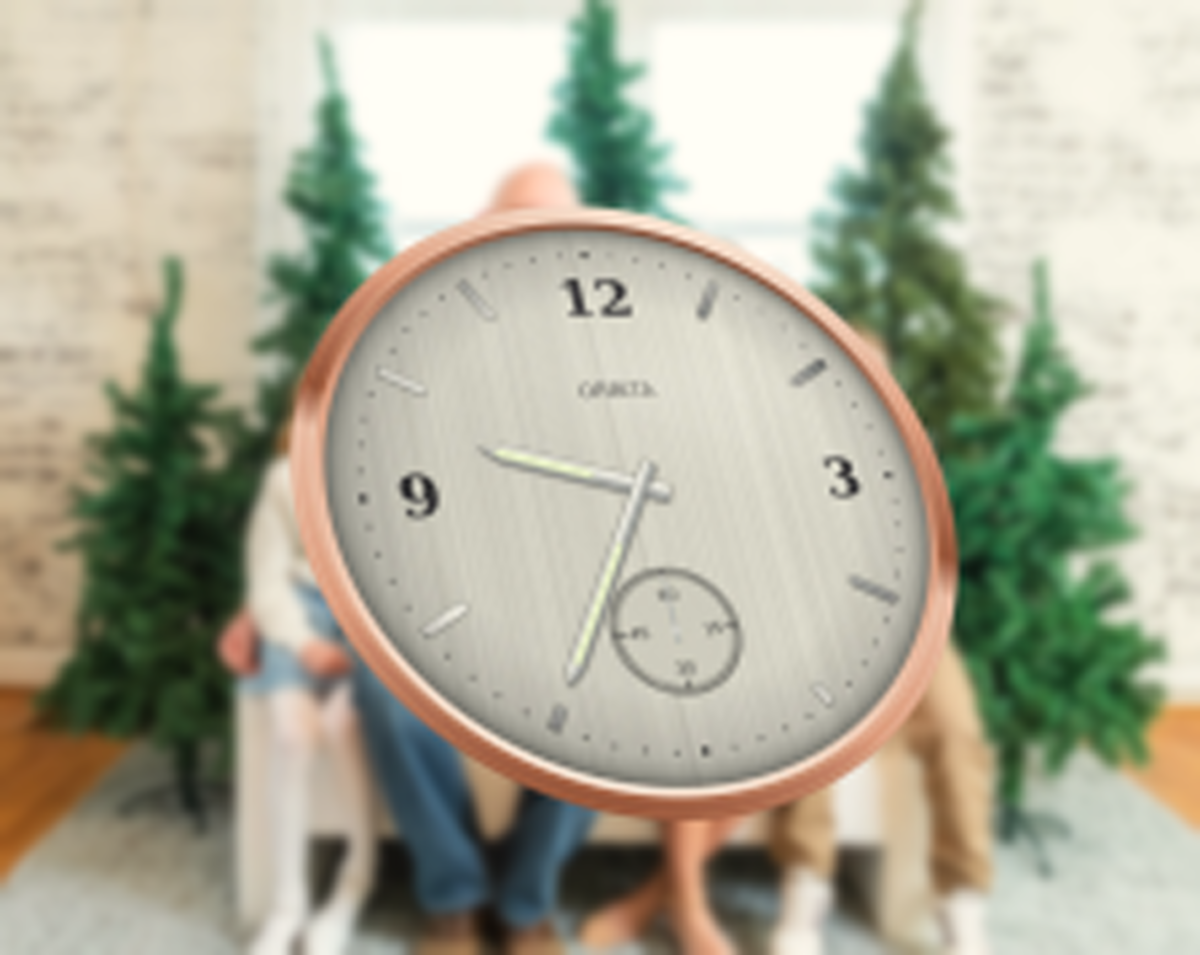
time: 9:35
